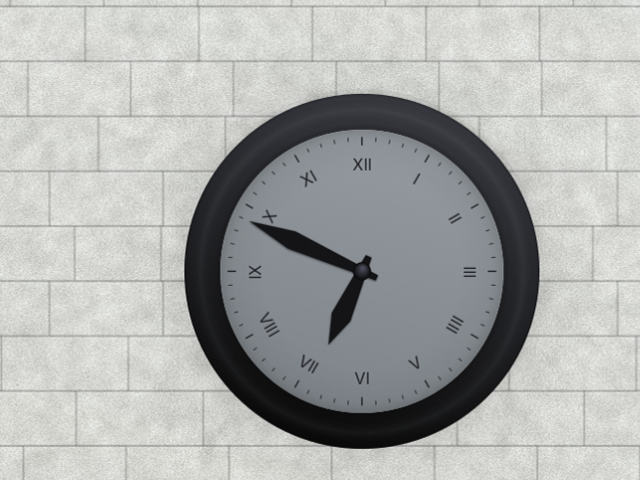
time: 6:49
